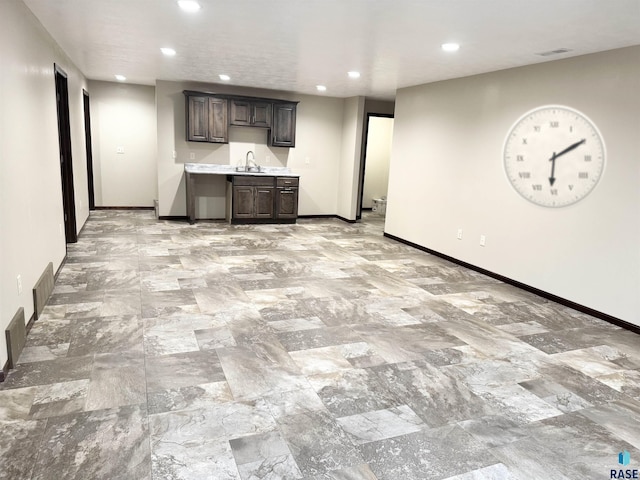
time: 6:10
